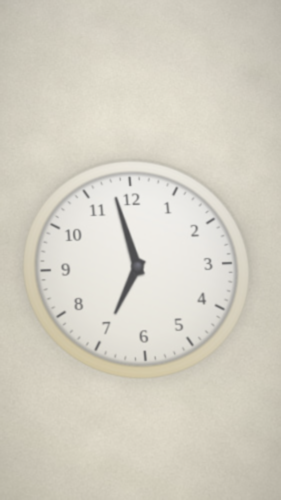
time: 6:58
